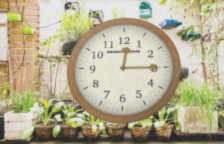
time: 12:15
